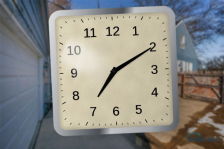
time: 7:10
